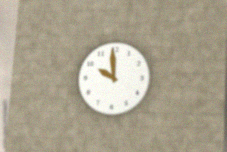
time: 9:59
